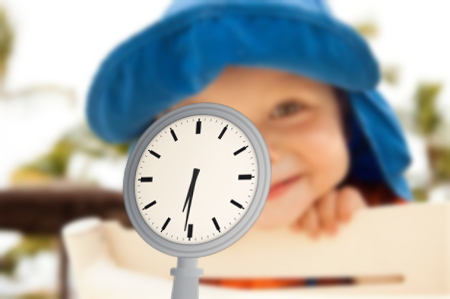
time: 6:31
